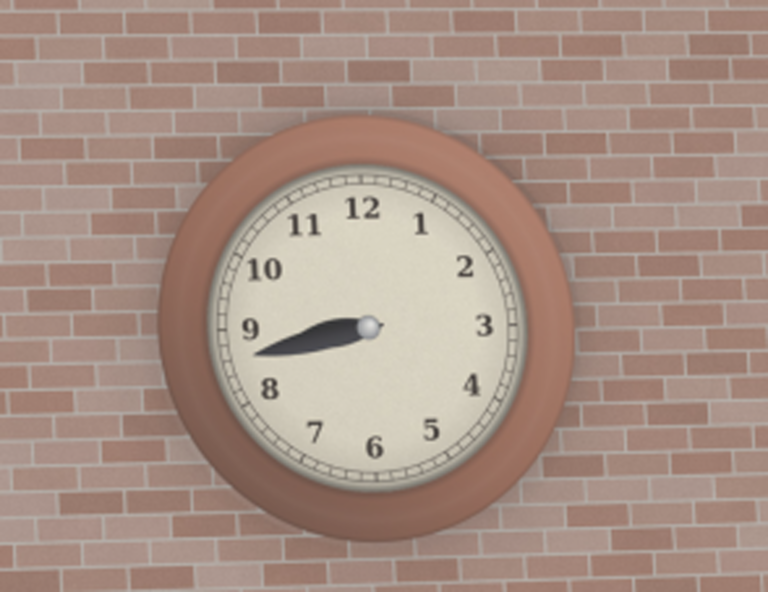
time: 8:43
